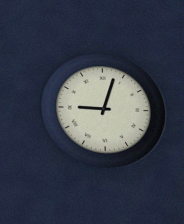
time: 9:03
